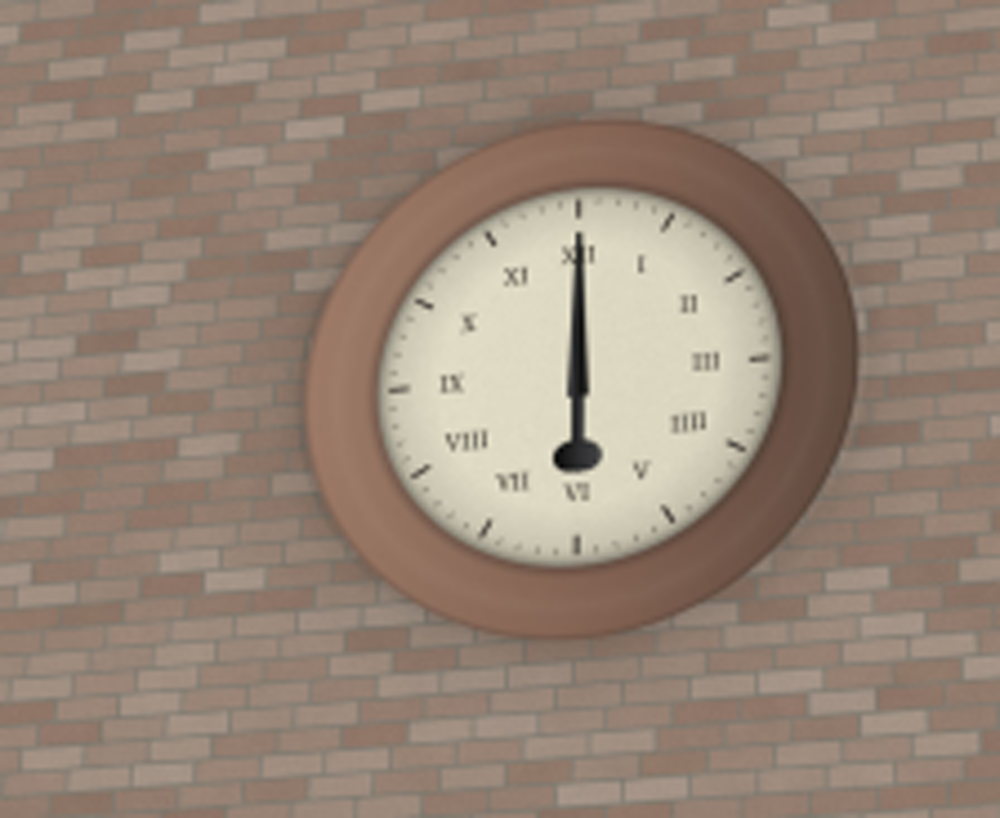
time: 6:00
